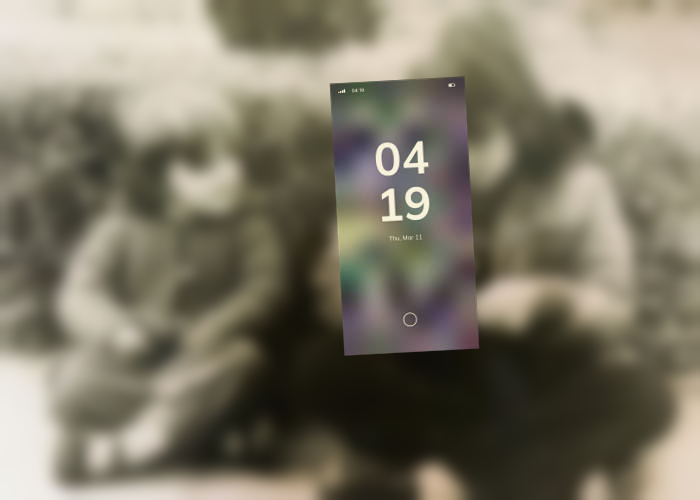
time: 4:19
